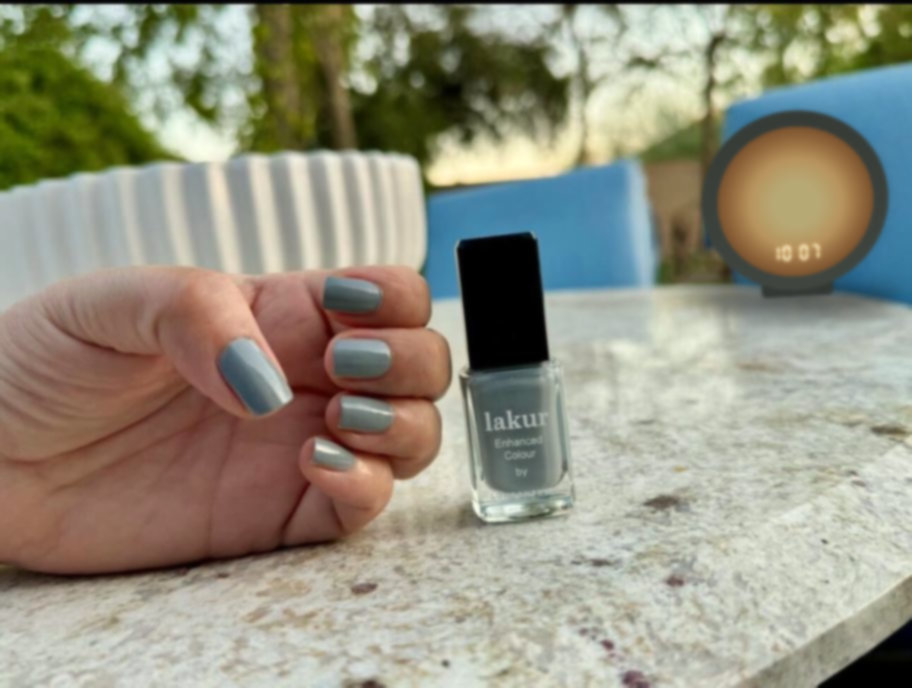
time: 10:07
